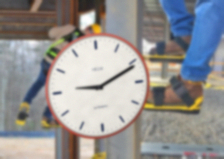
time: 9:11
